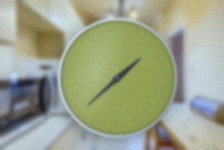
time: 1:38
